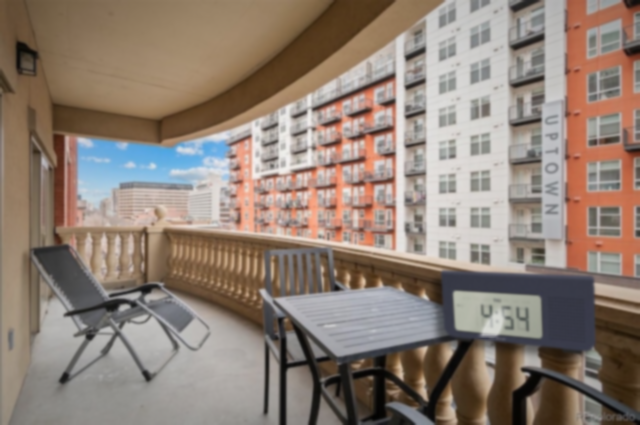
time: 4:54
